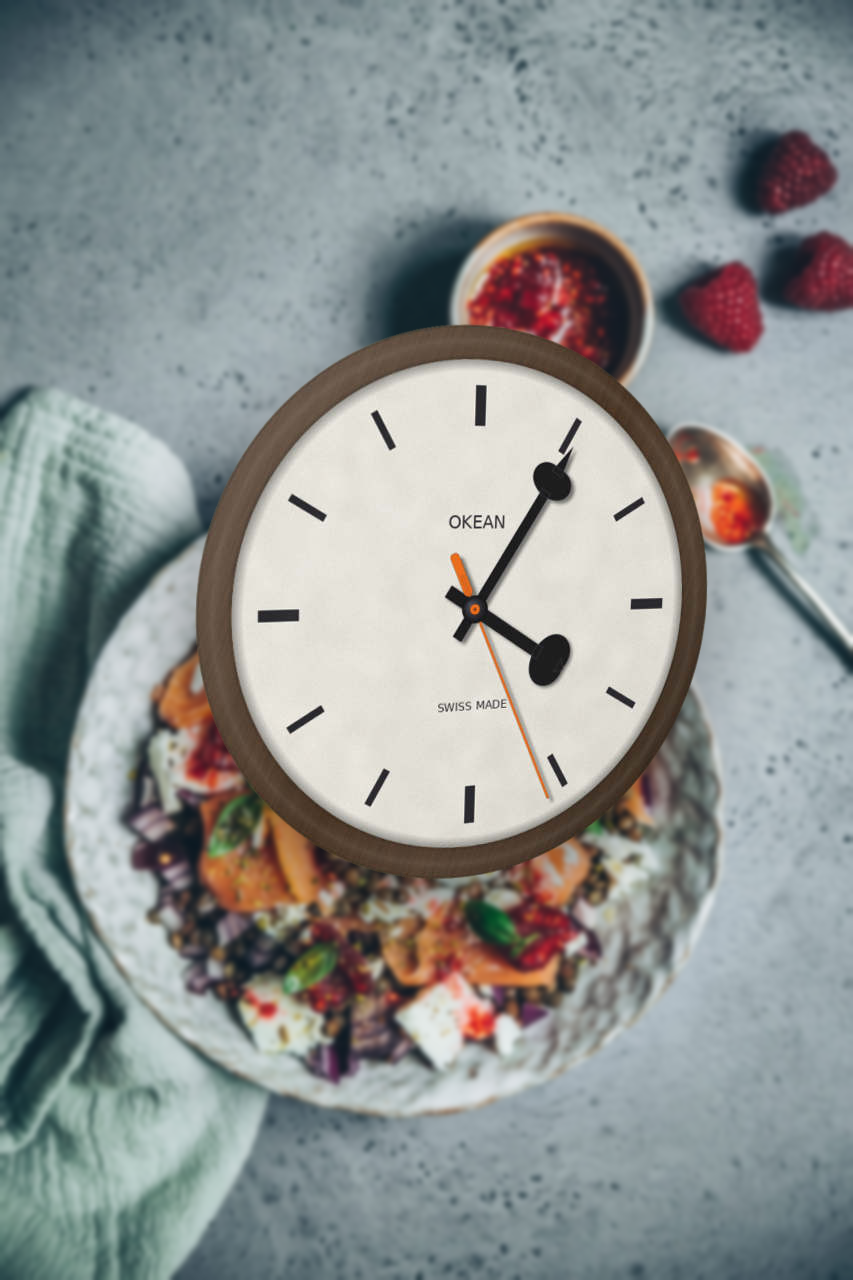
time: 4:05:26
